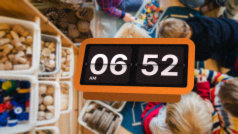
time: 6:52
